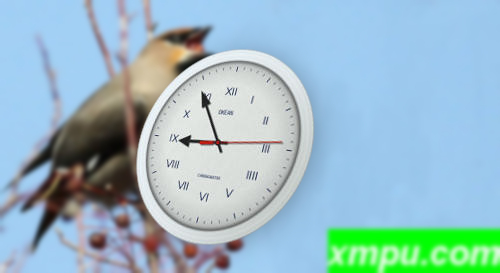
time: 8:54:14
